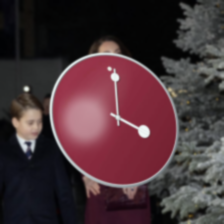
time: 4:01
